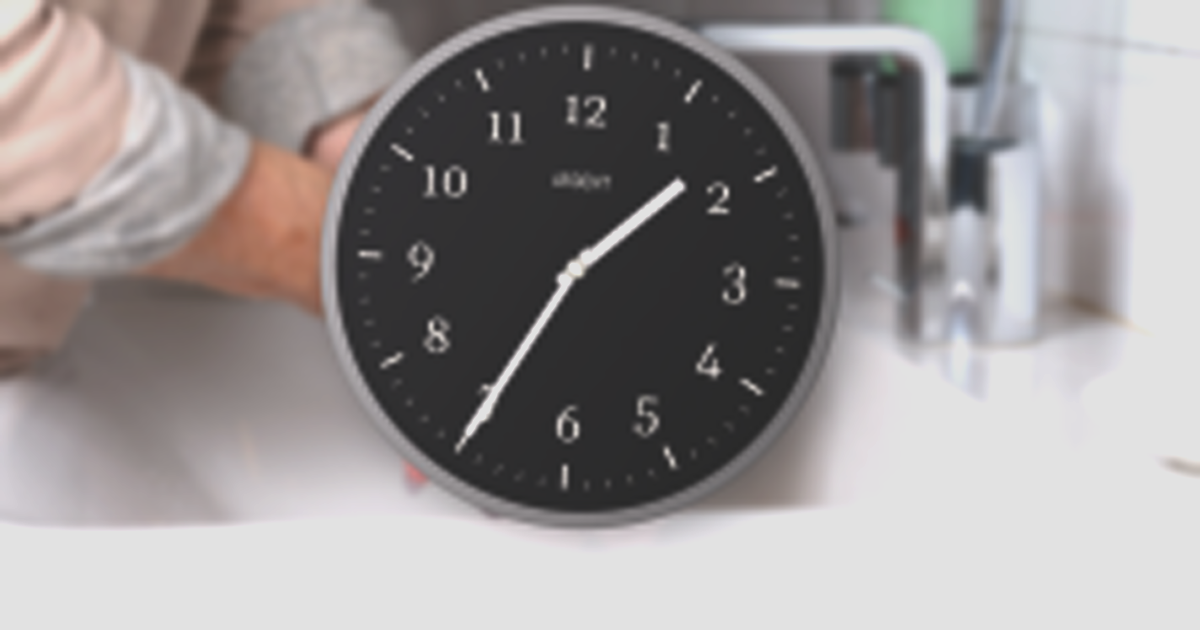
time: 1:35
